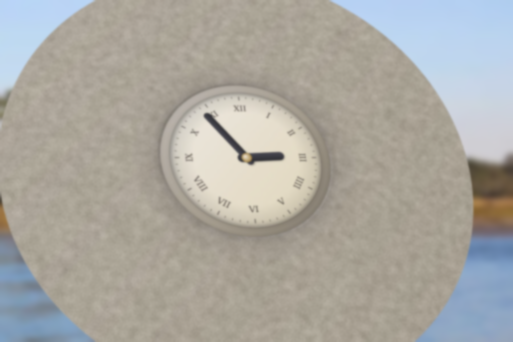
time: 2:54
